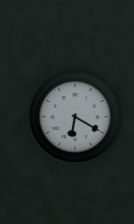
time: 6:20
